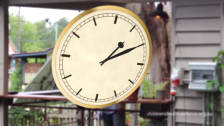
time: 1:10
